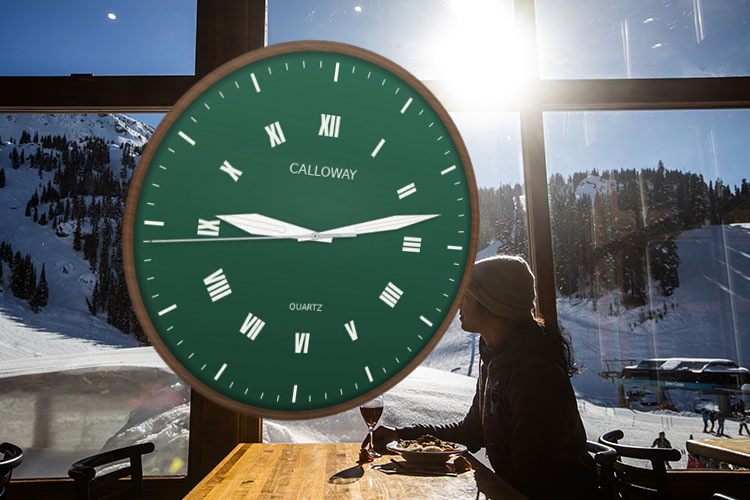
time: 9:12:44
